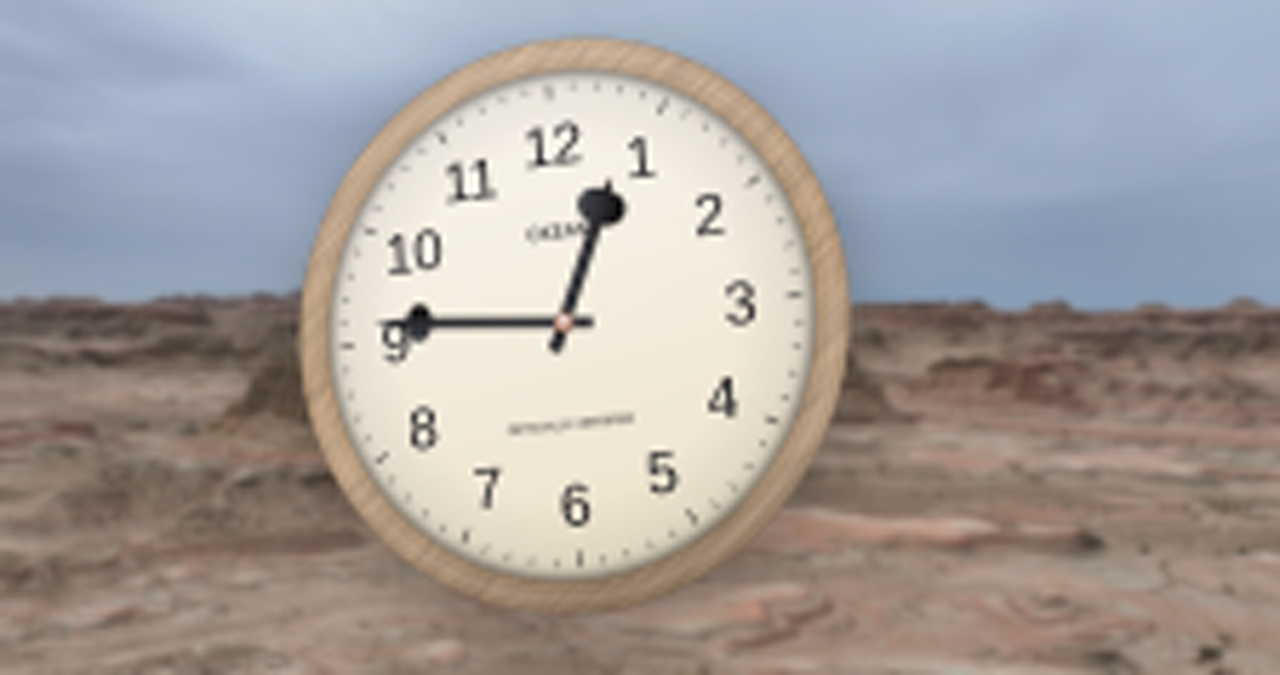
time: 12:46
